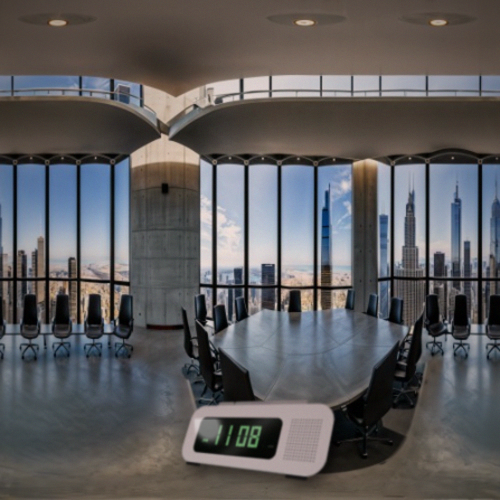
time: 11:08
